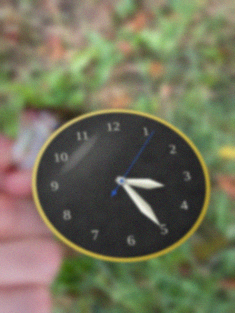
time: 3:25:06
